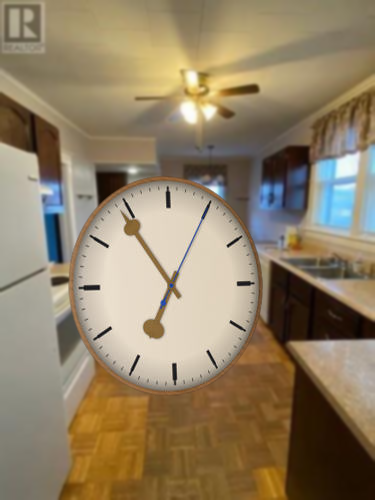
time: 6:54:05
